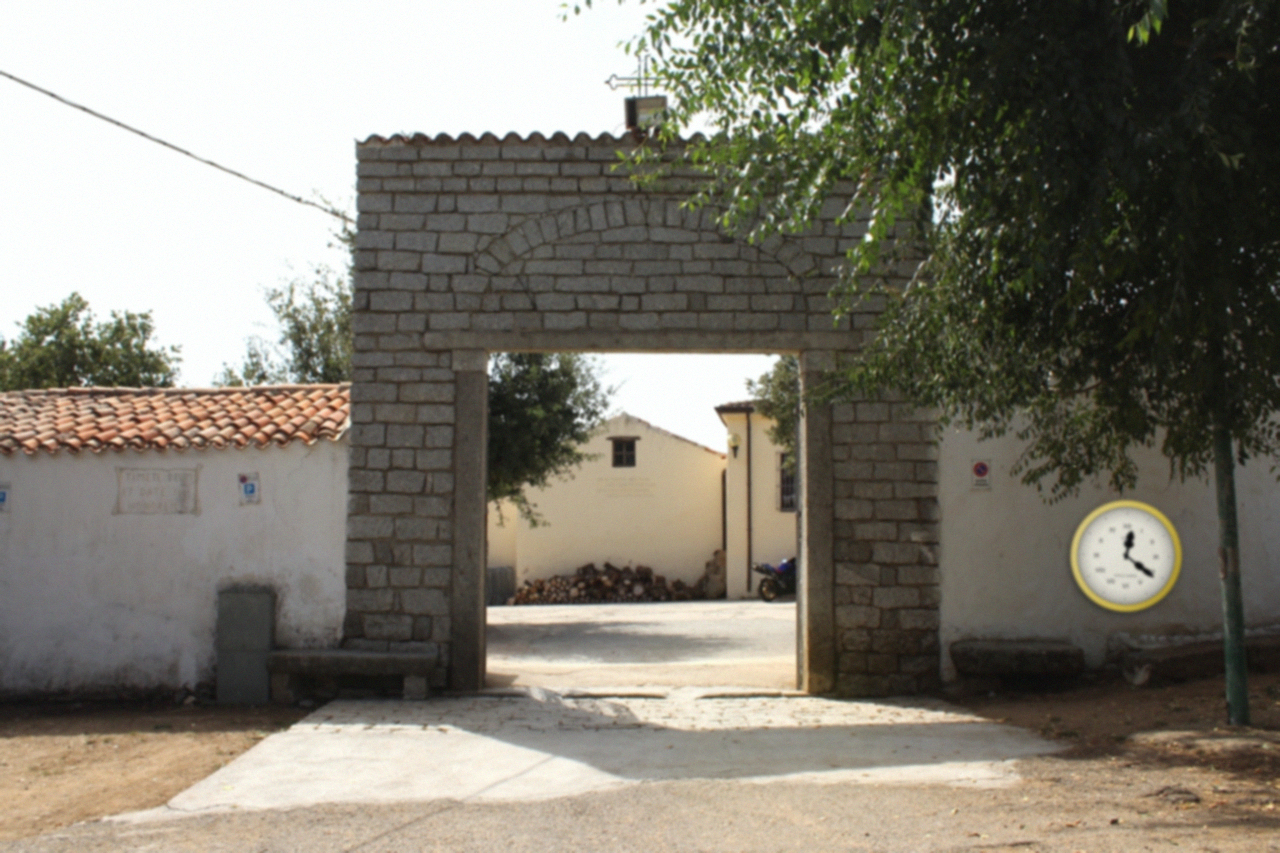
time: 12:21
